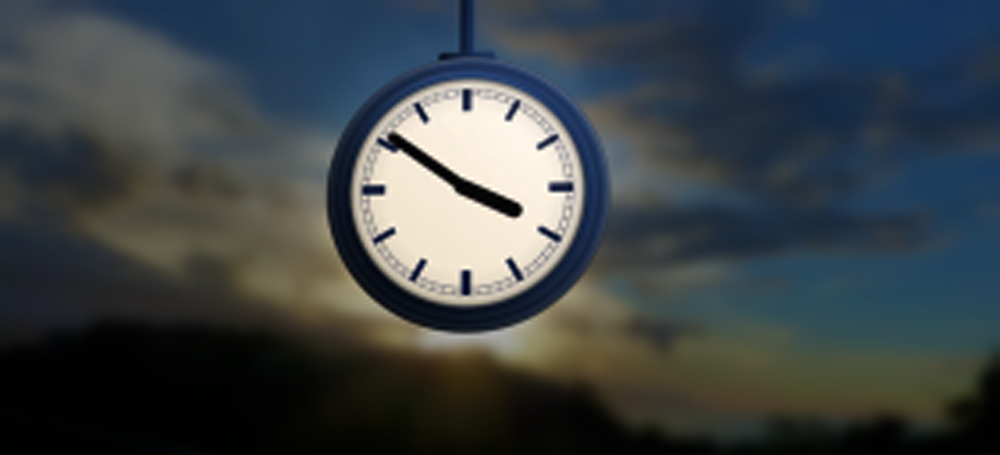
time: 3:51
